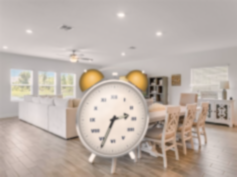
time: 2:34
